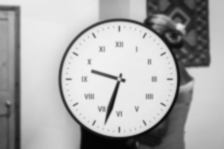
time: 9:33
